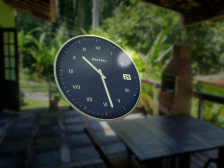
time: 10:28
